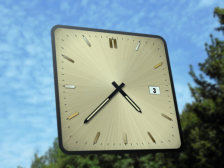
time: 4:38
